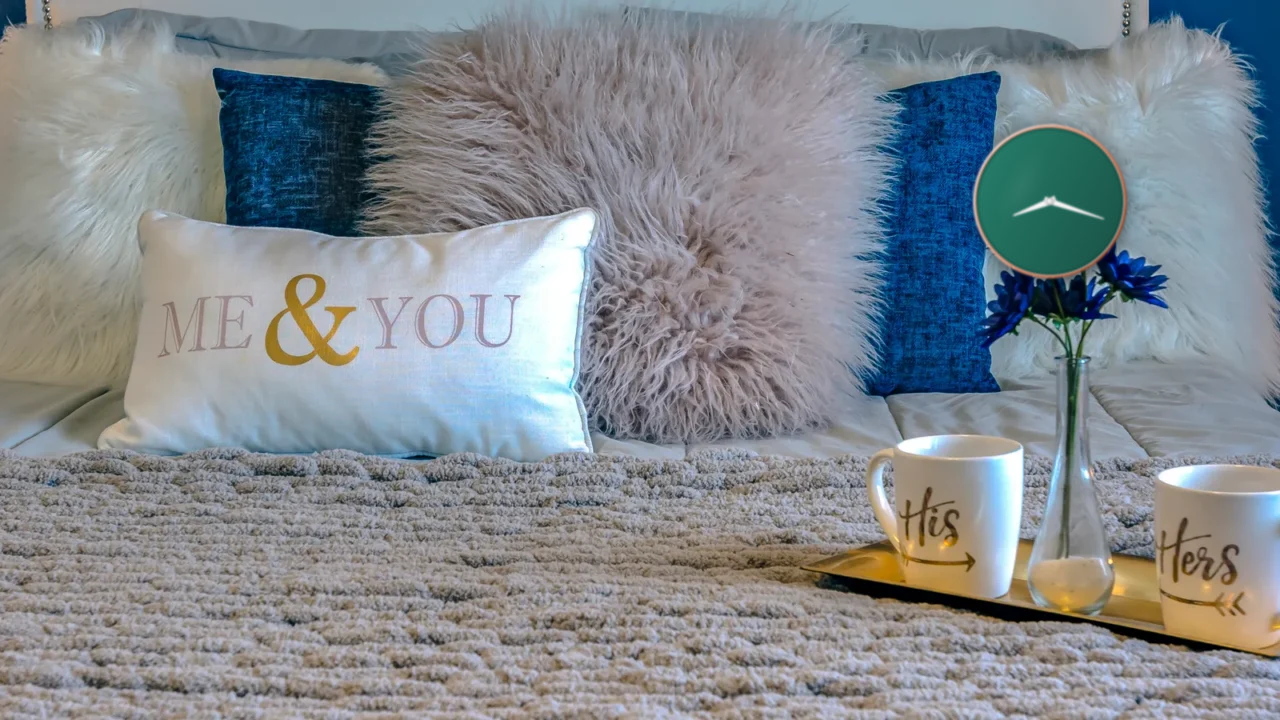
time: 8:18
